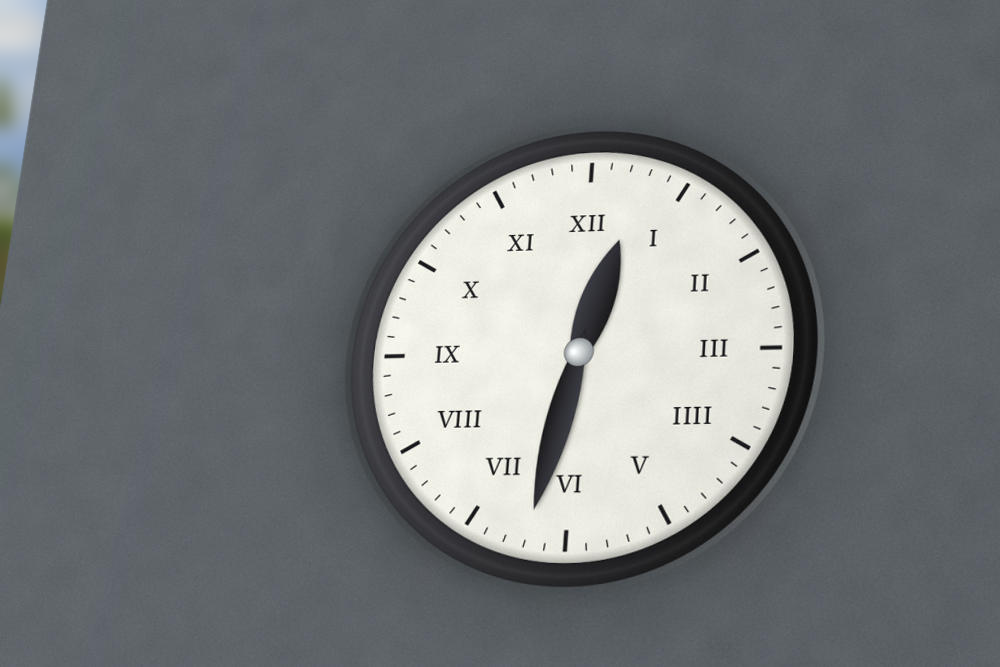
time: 12:32
